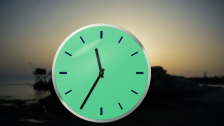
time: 11:35
